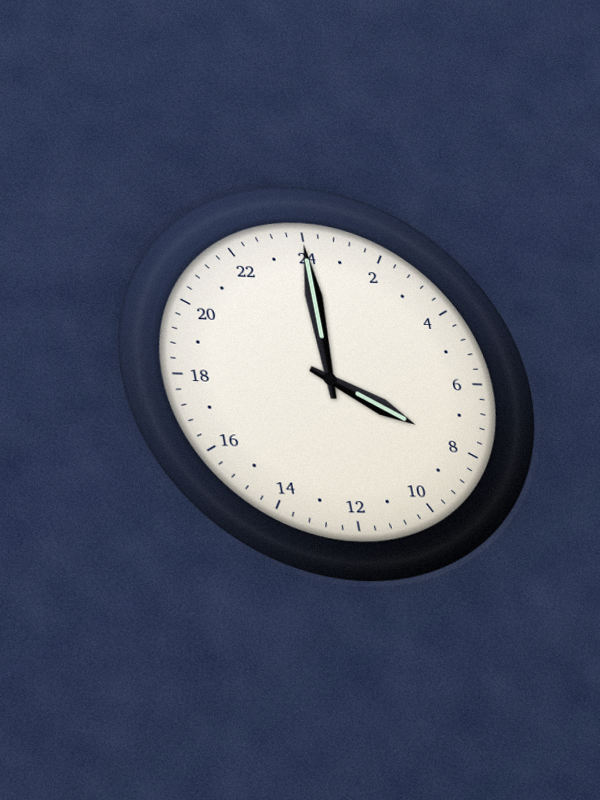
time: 8:00
